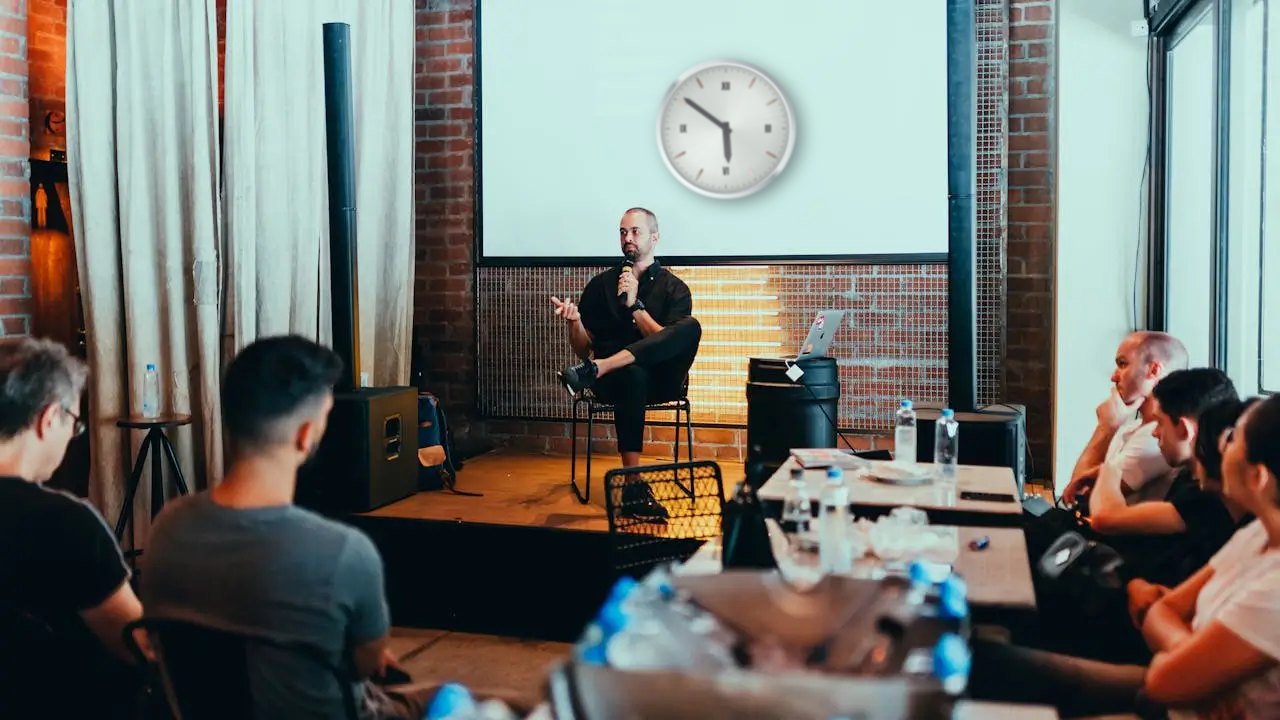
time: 5:51
